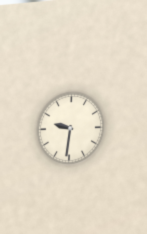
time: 9:31
